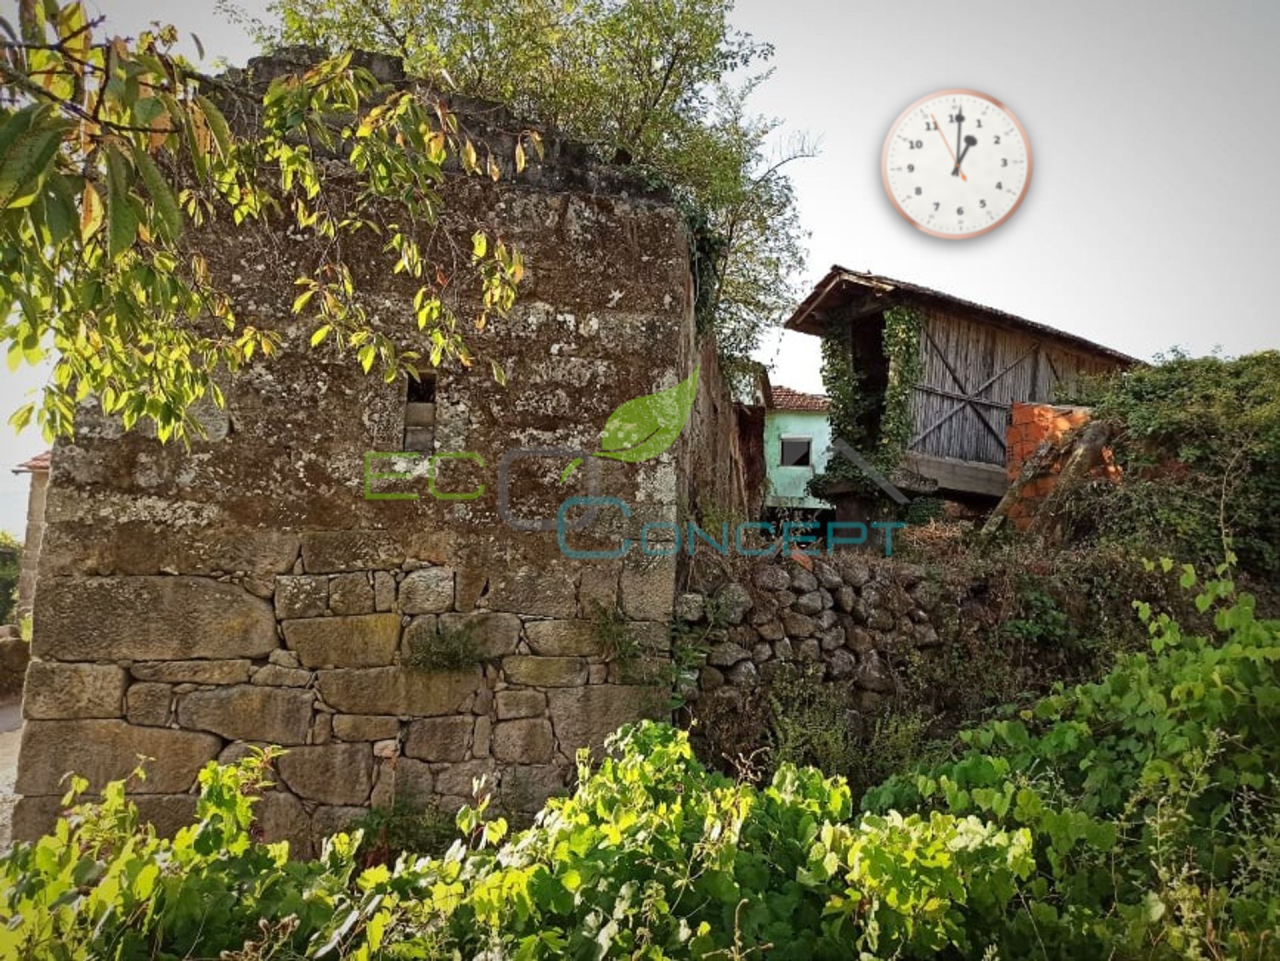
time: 1:00:56
